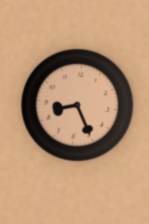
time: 8:25
